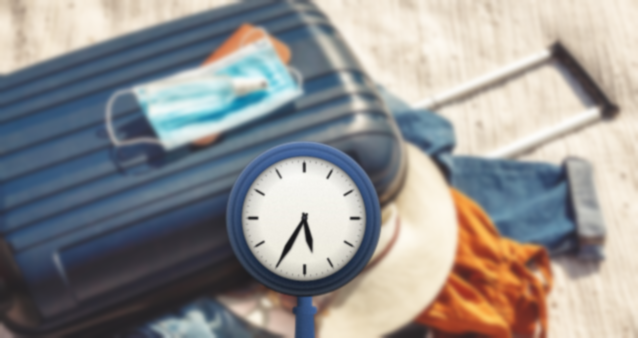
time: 5:35
